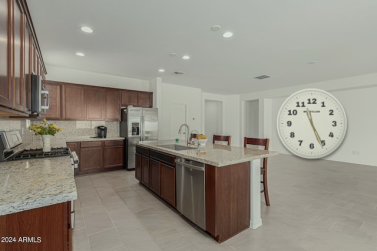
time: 11:26
